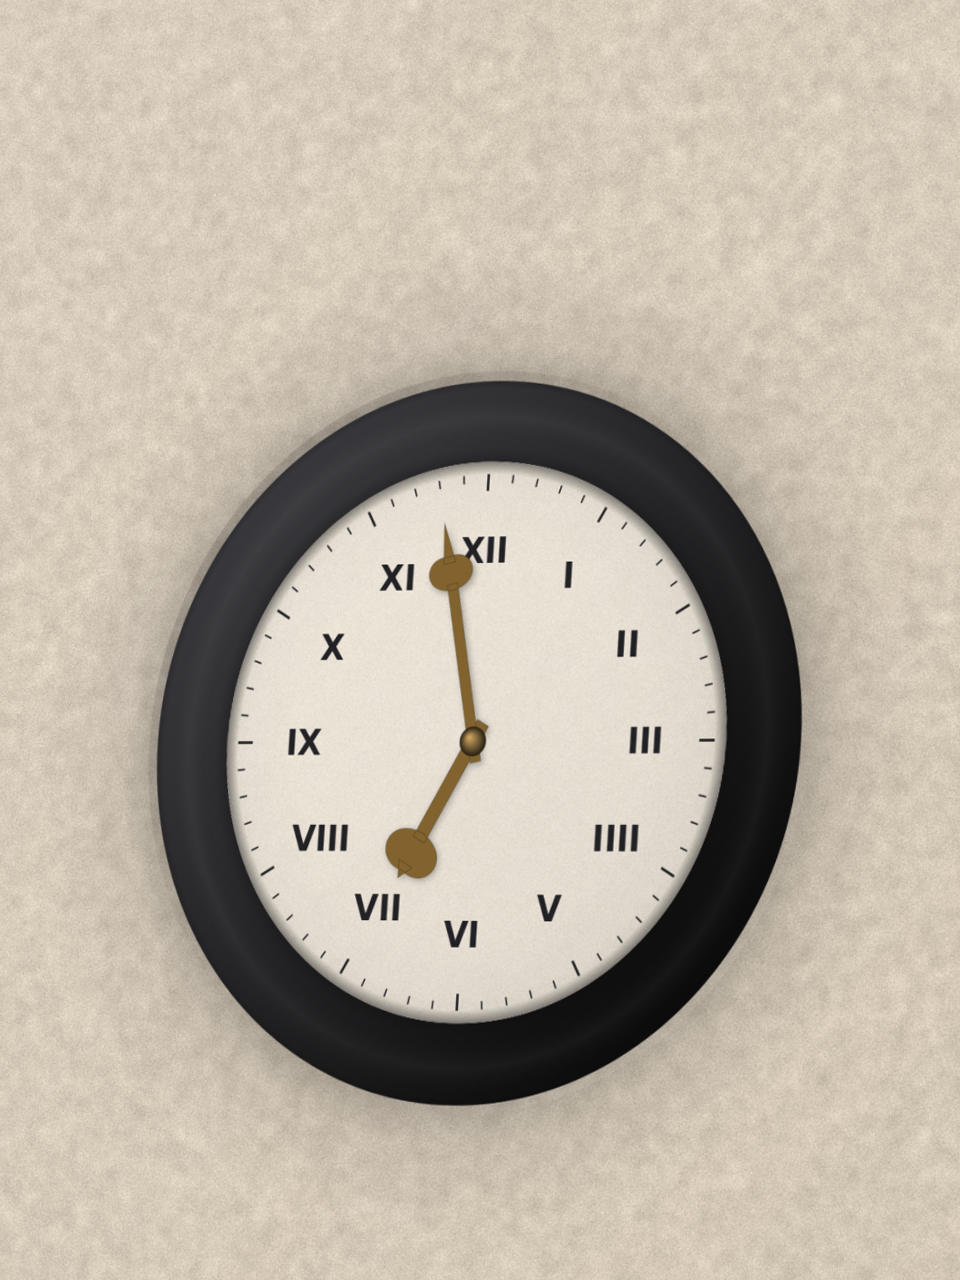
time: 6:58
